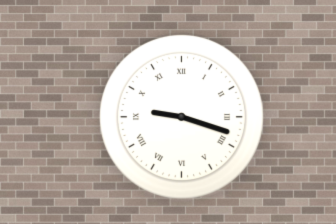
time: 9:18
